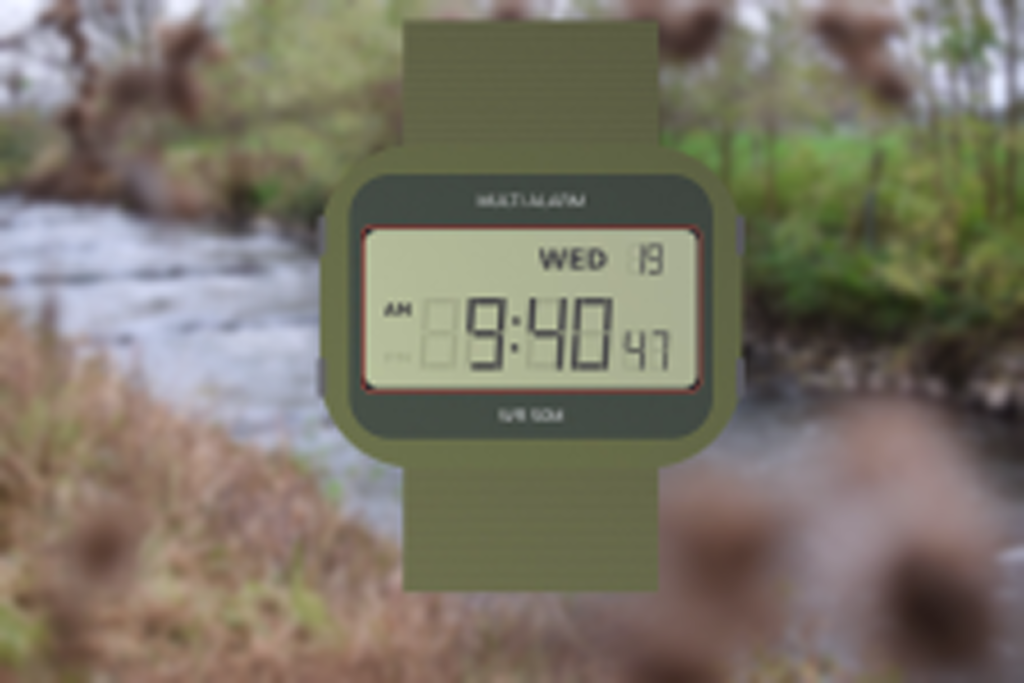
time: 9:40:47
